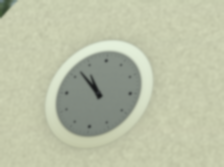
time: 10:52
